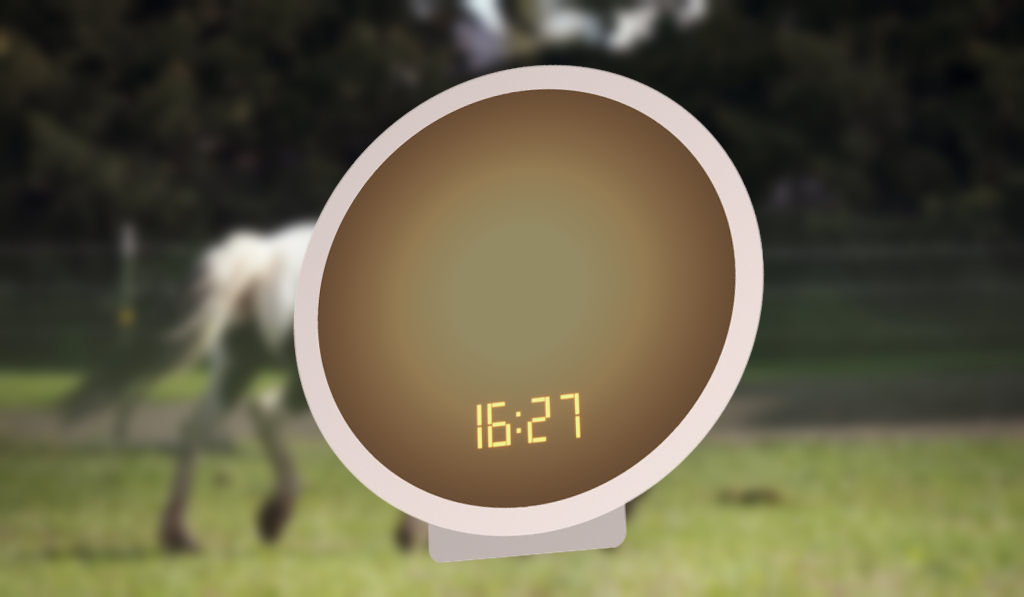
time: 16:27
